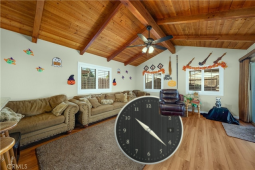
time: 10:22
